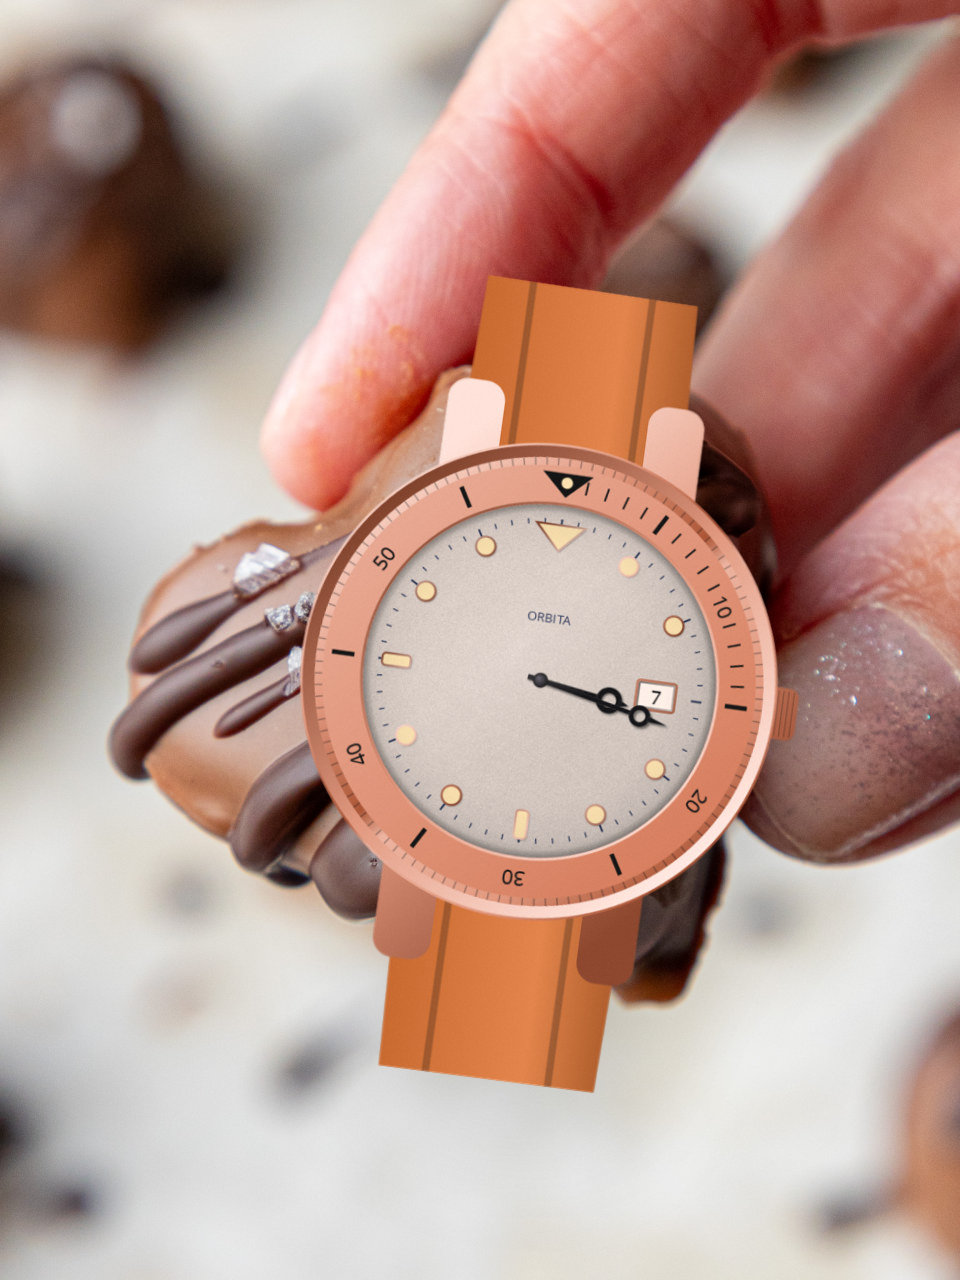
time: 3:17
